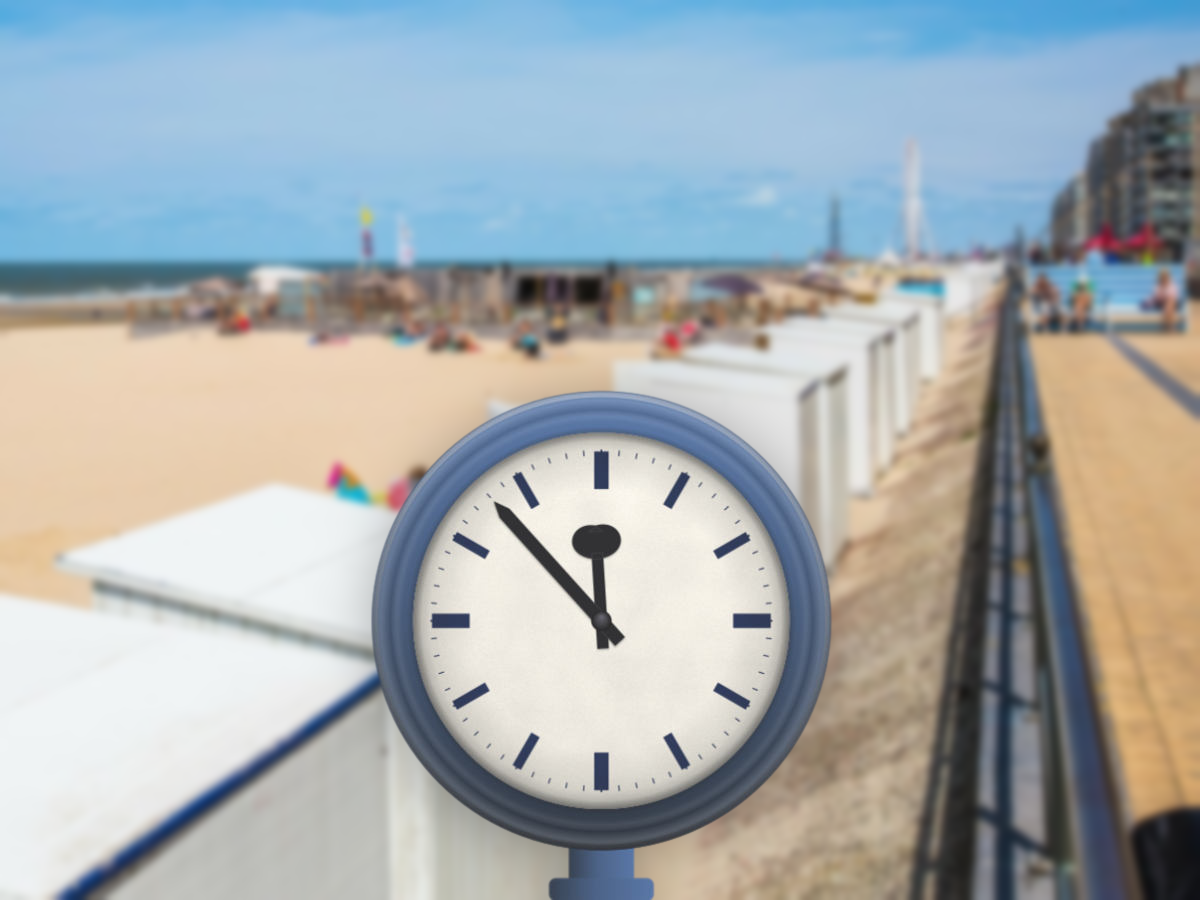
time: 11:53
